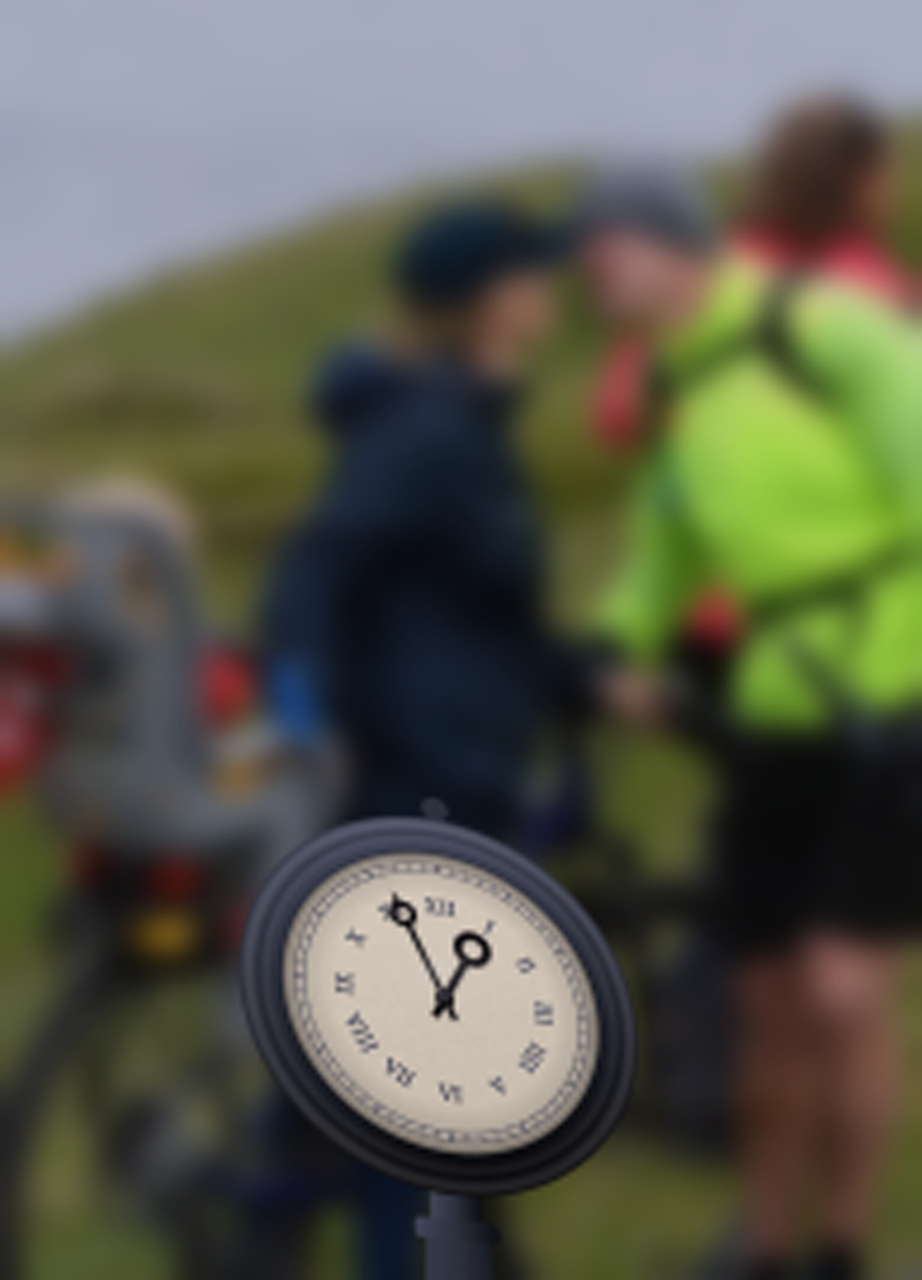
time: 12:56
